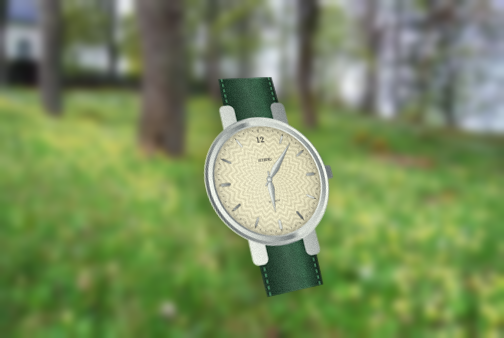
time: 6:07
